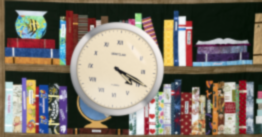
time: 4:19
